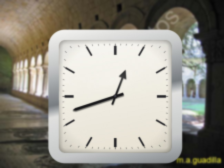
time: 12:42
